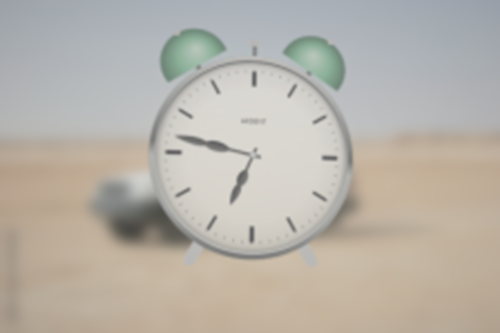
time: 6:47
